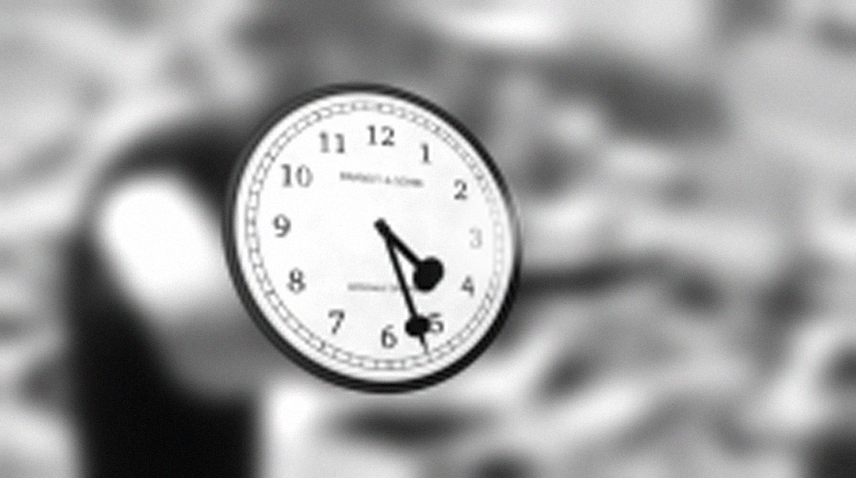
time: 4:27
